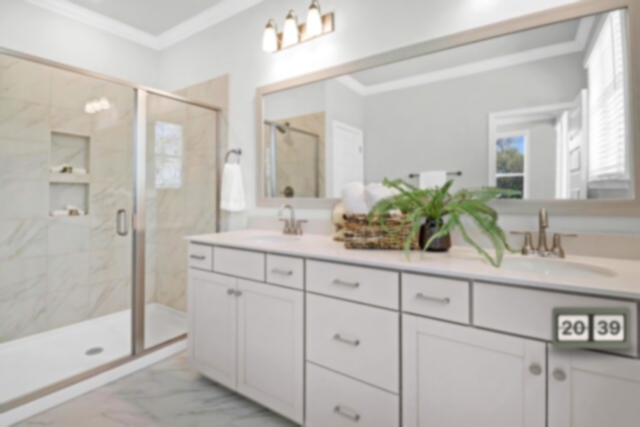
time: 20:39
